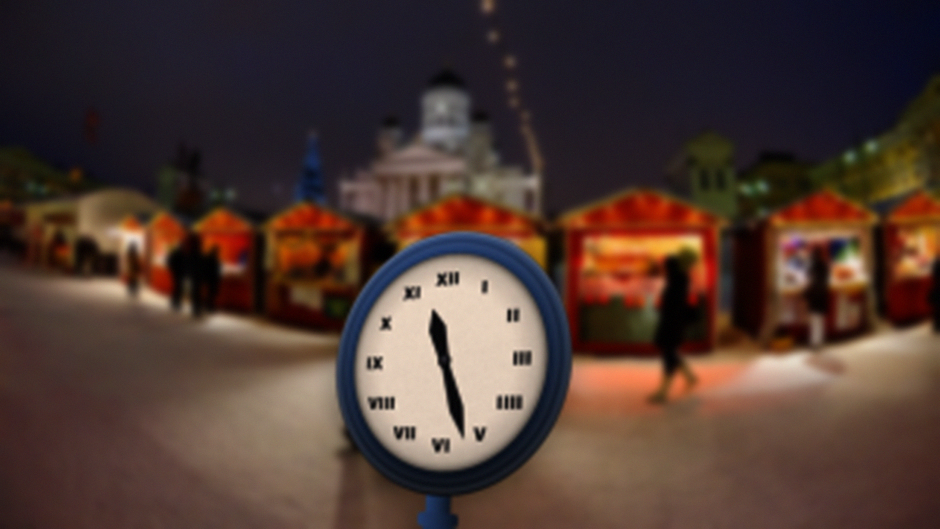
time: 11:27
